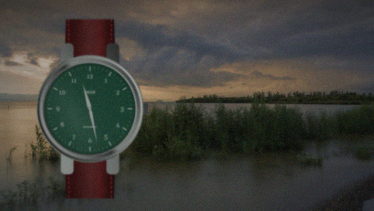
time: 11:28
